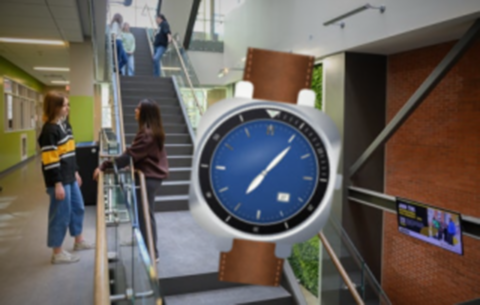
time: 7:06
